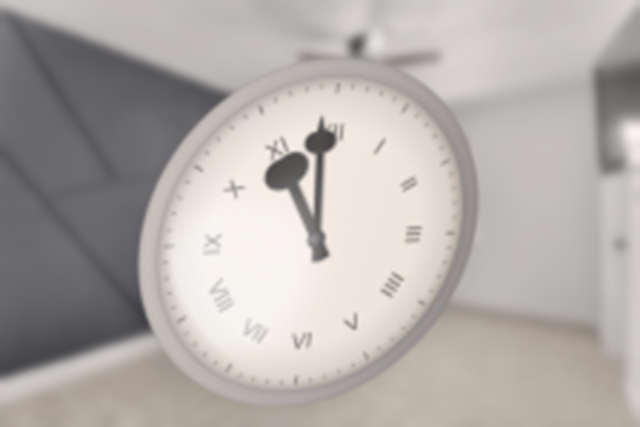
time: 10:59
